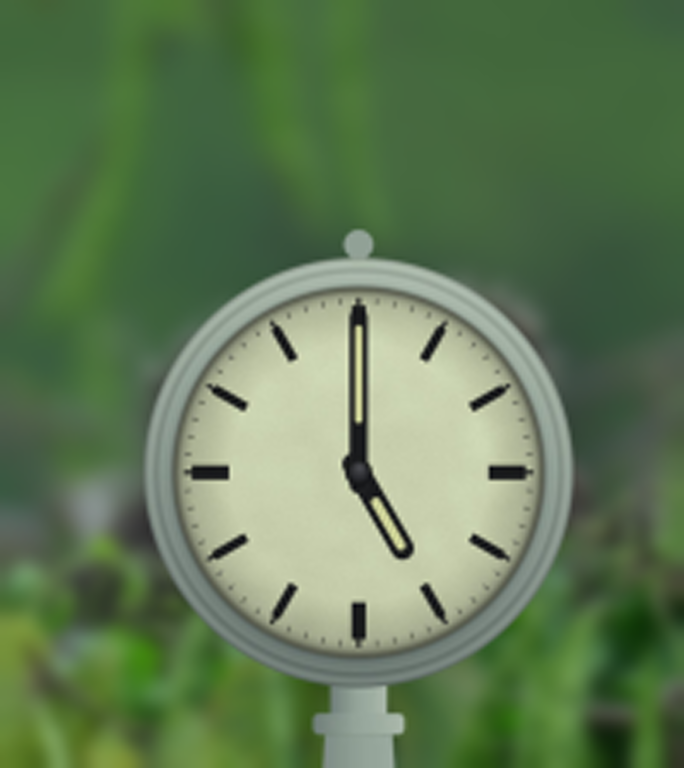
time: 5:00
